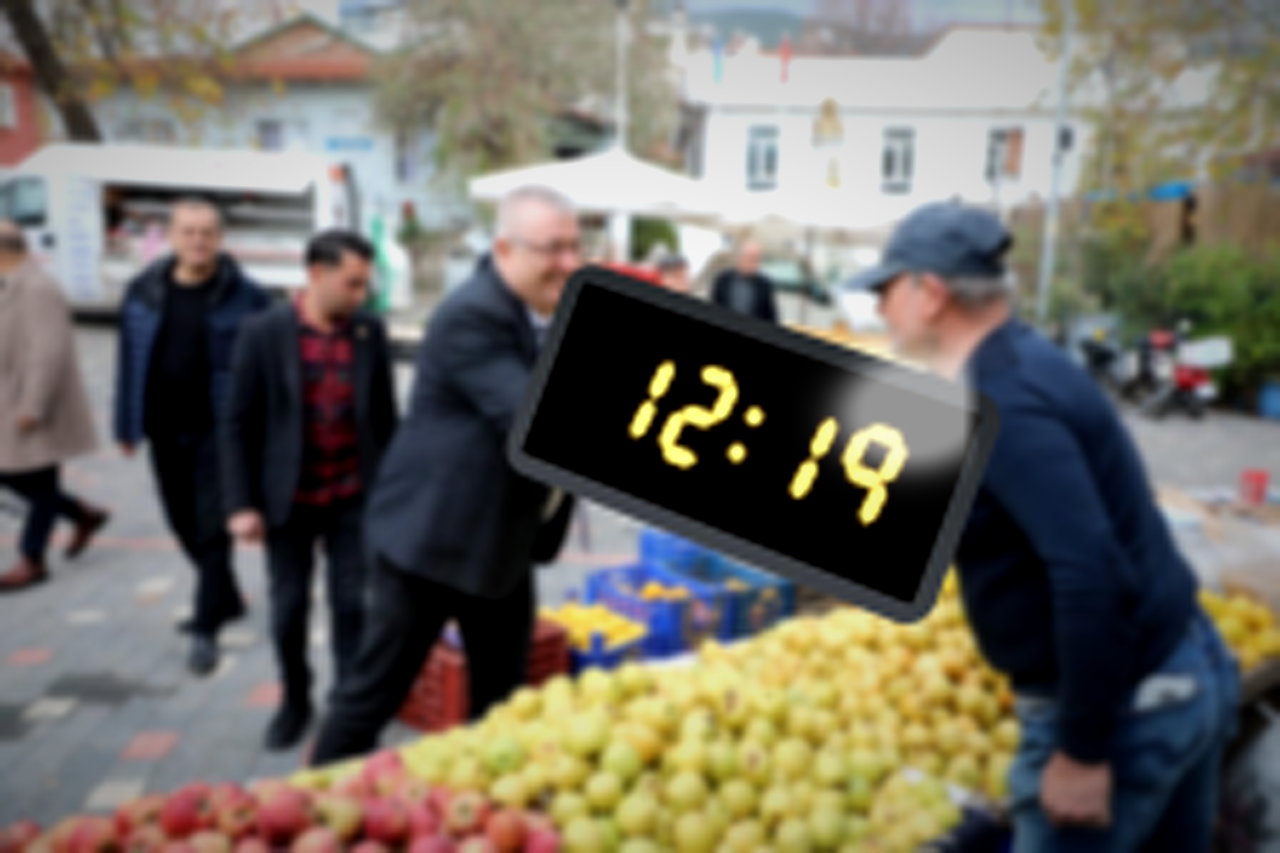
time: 12:19
